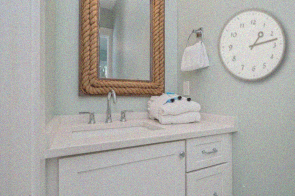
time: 1:13
